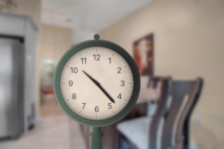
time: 10:23
